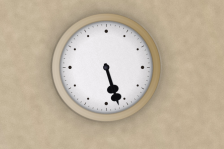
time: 5:27
